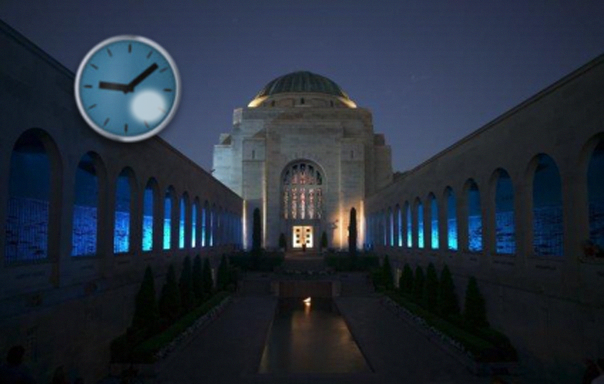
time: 9:08
